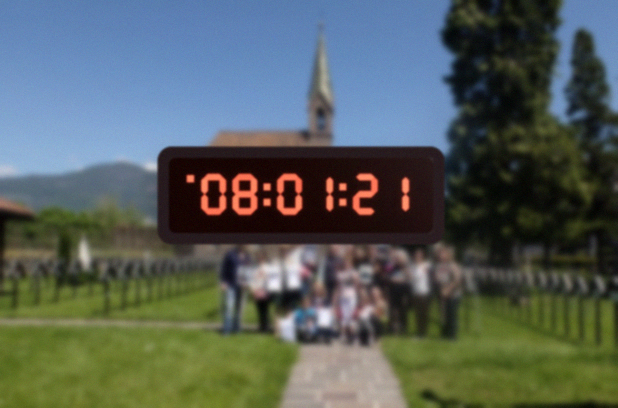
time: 8:01:21
